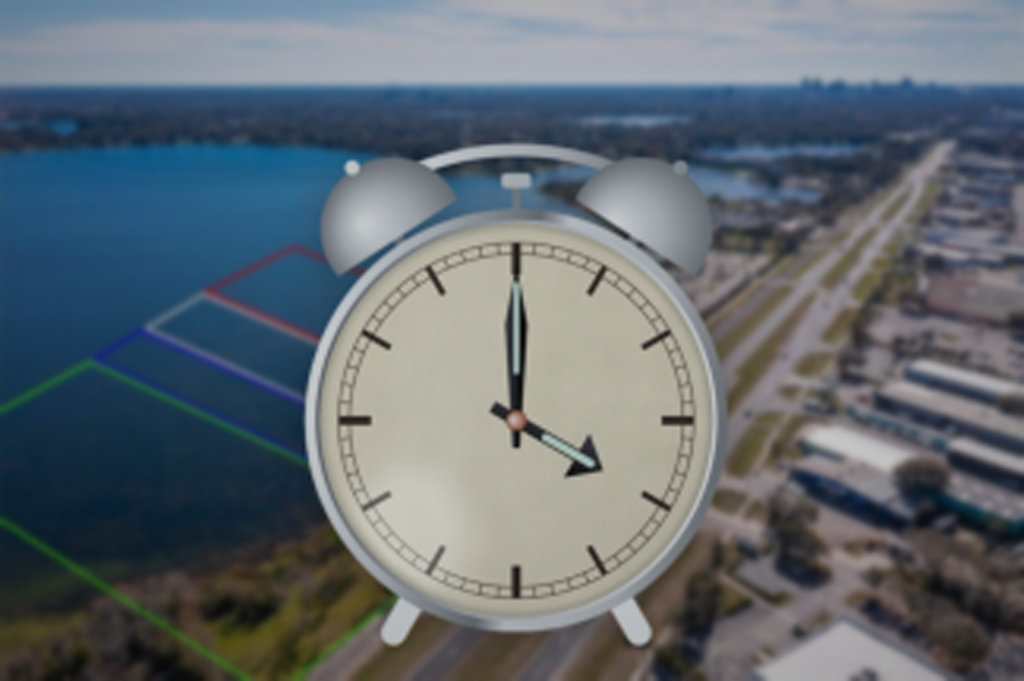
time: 4:00
